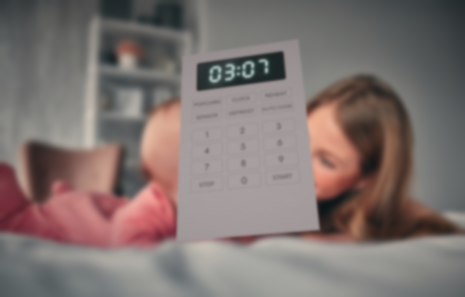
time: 3:07
